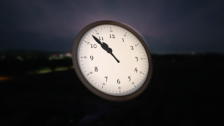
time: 10:53
